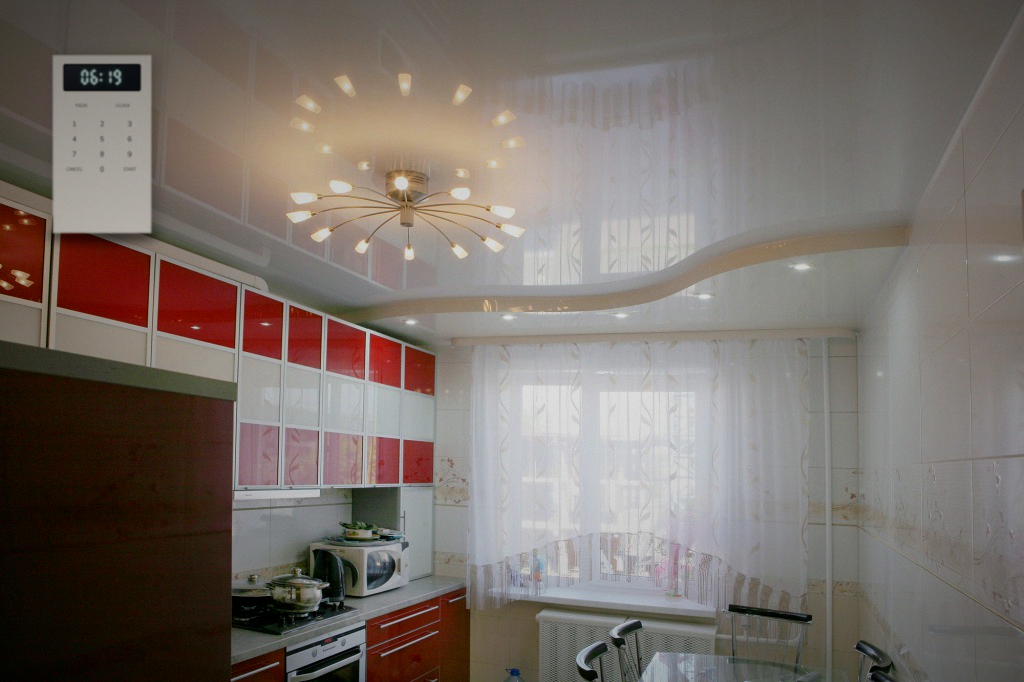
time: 6:19
